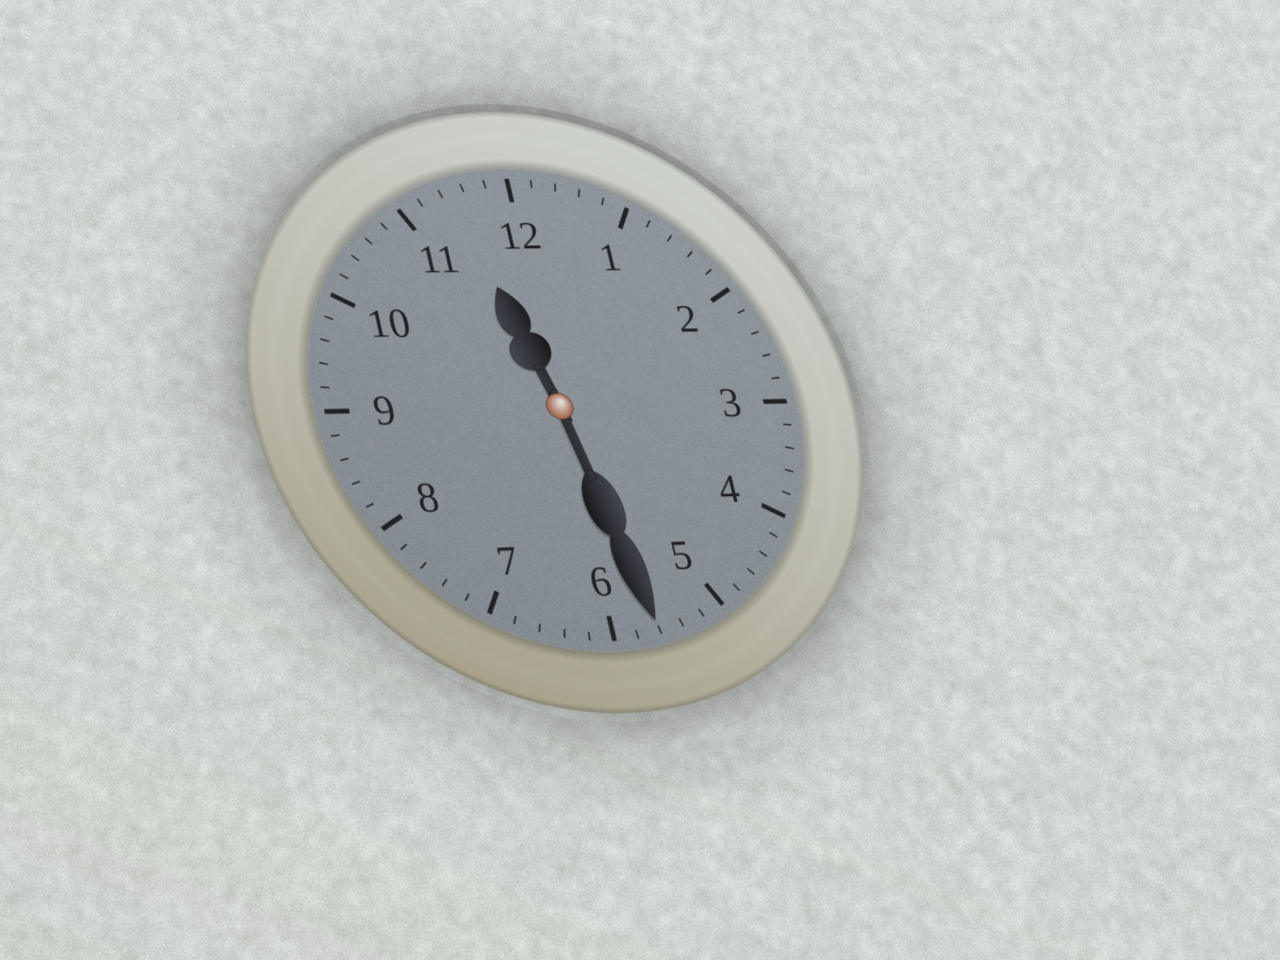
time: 11:28
